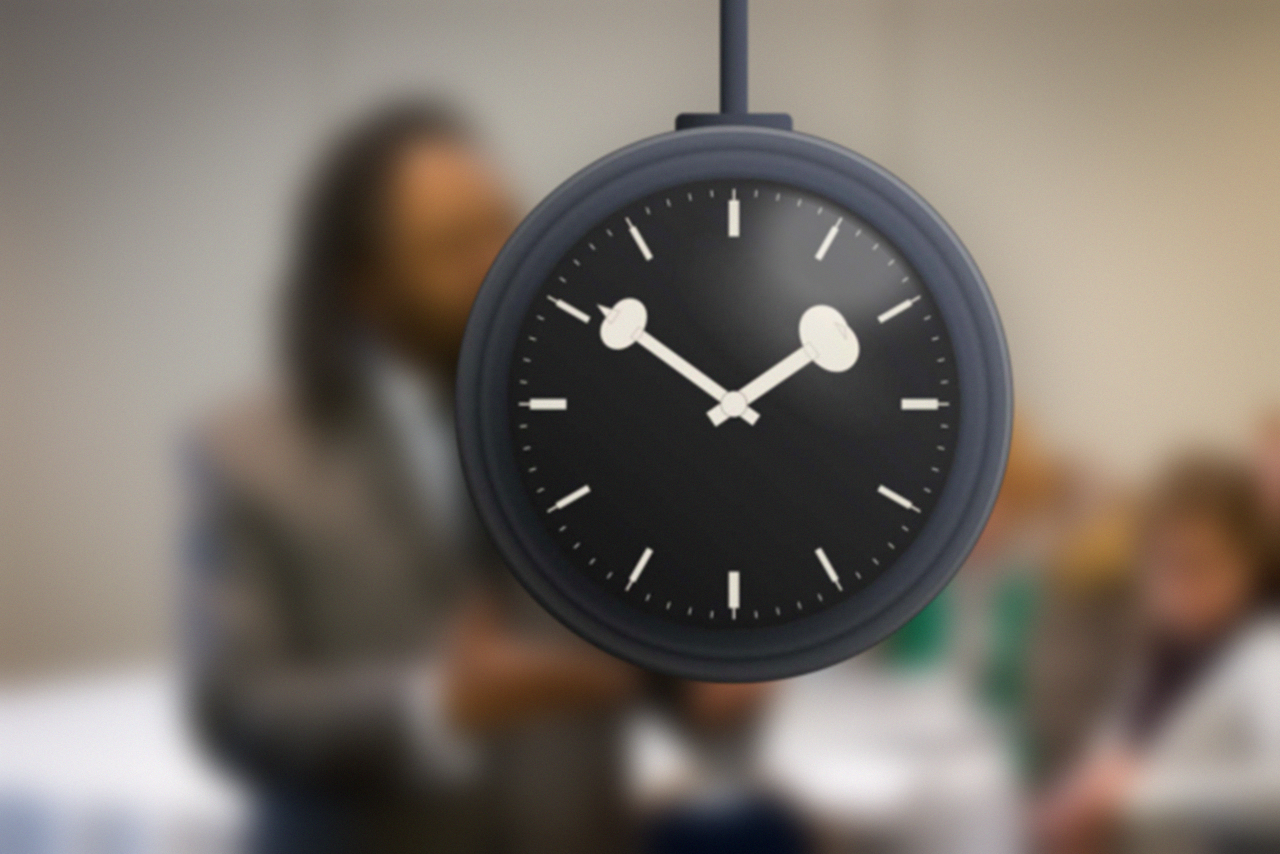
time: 1:51
